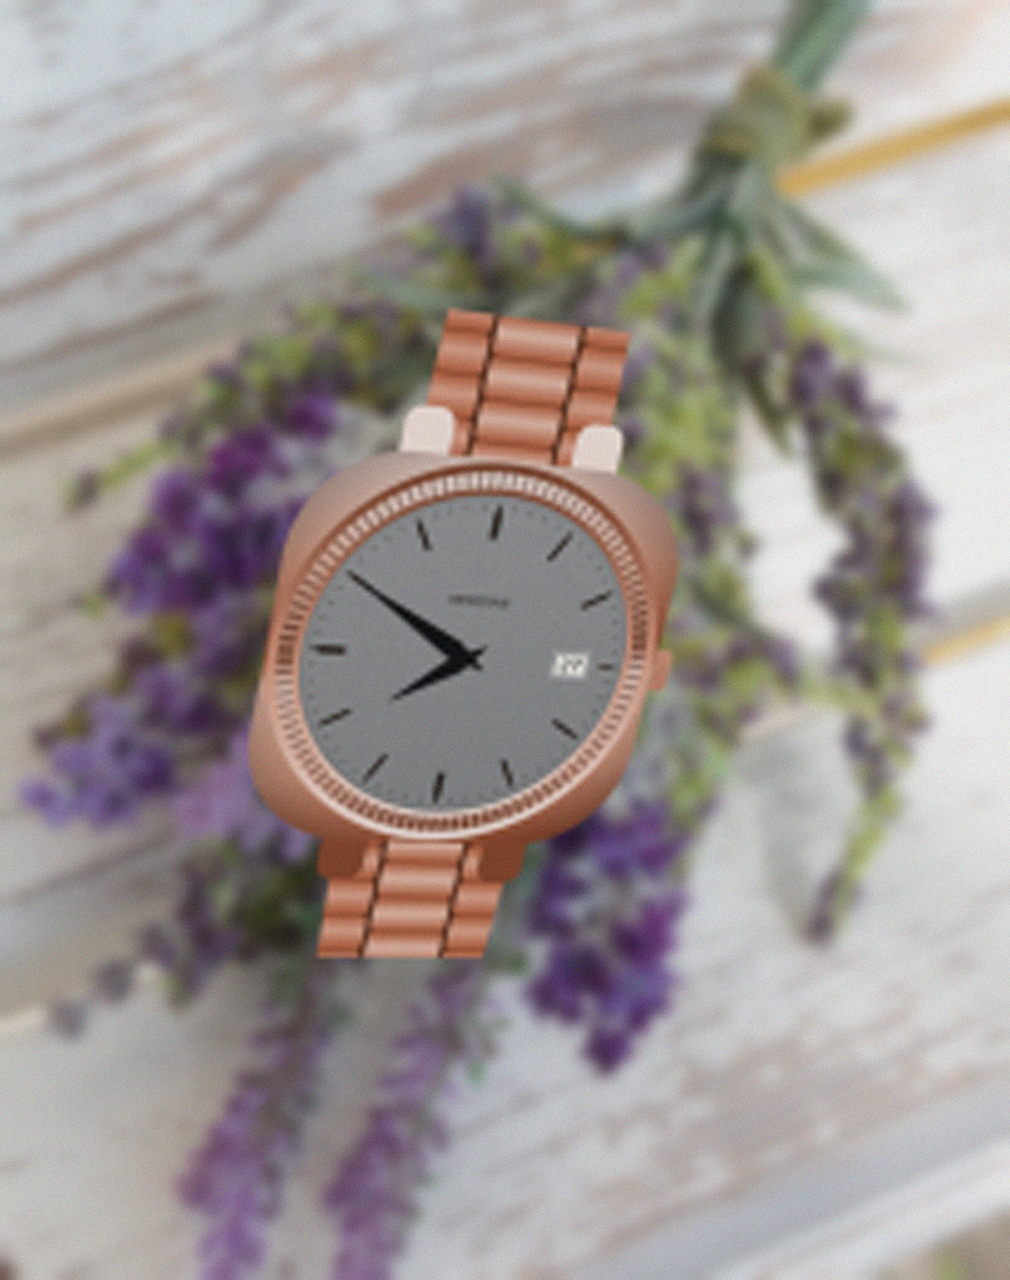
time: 7:50
